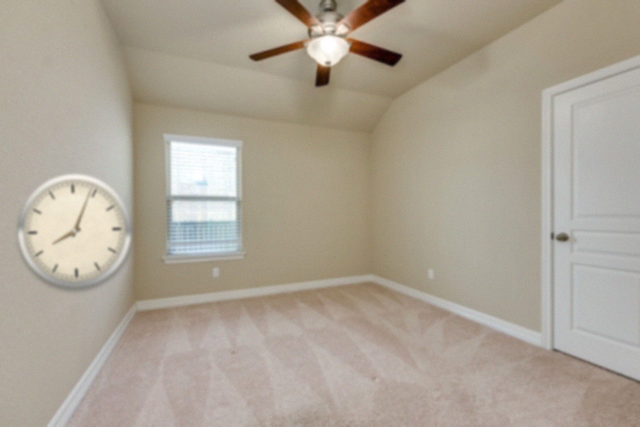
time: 8:04
